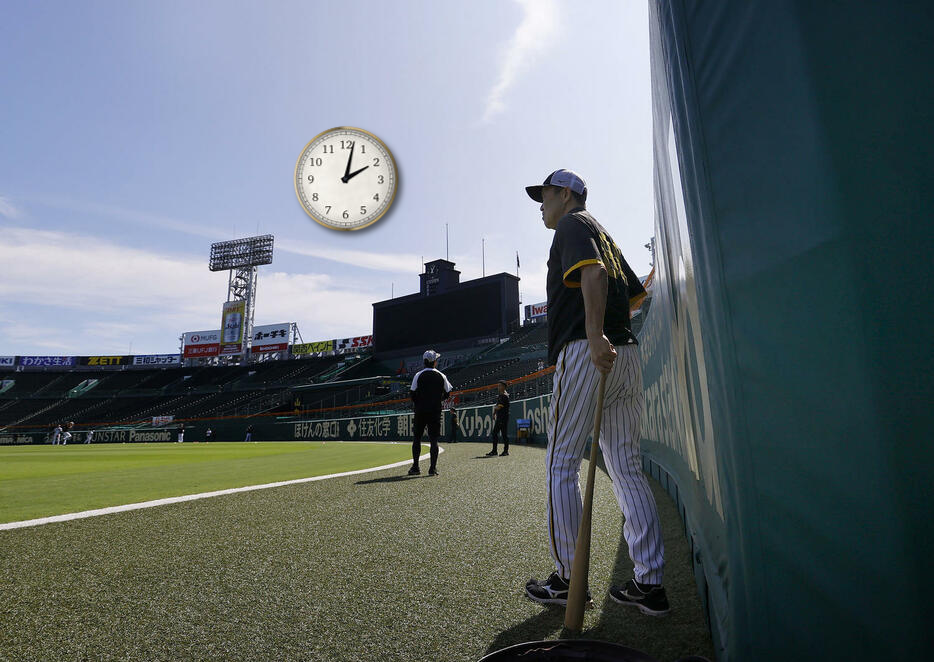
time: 2:02
